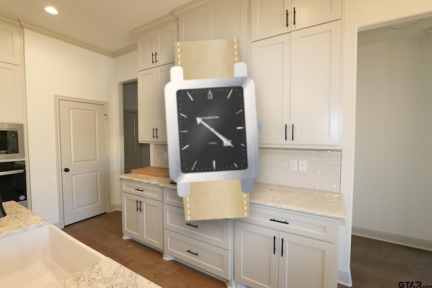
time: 10:22
